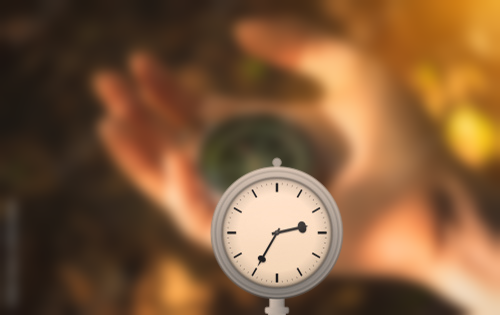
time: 2:35
